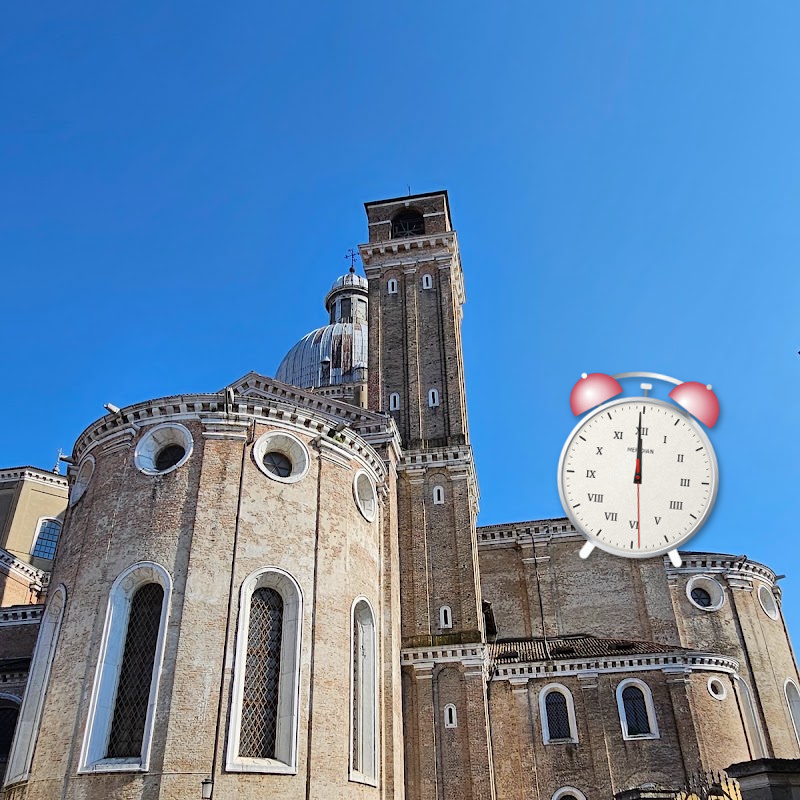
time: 11:59:29
